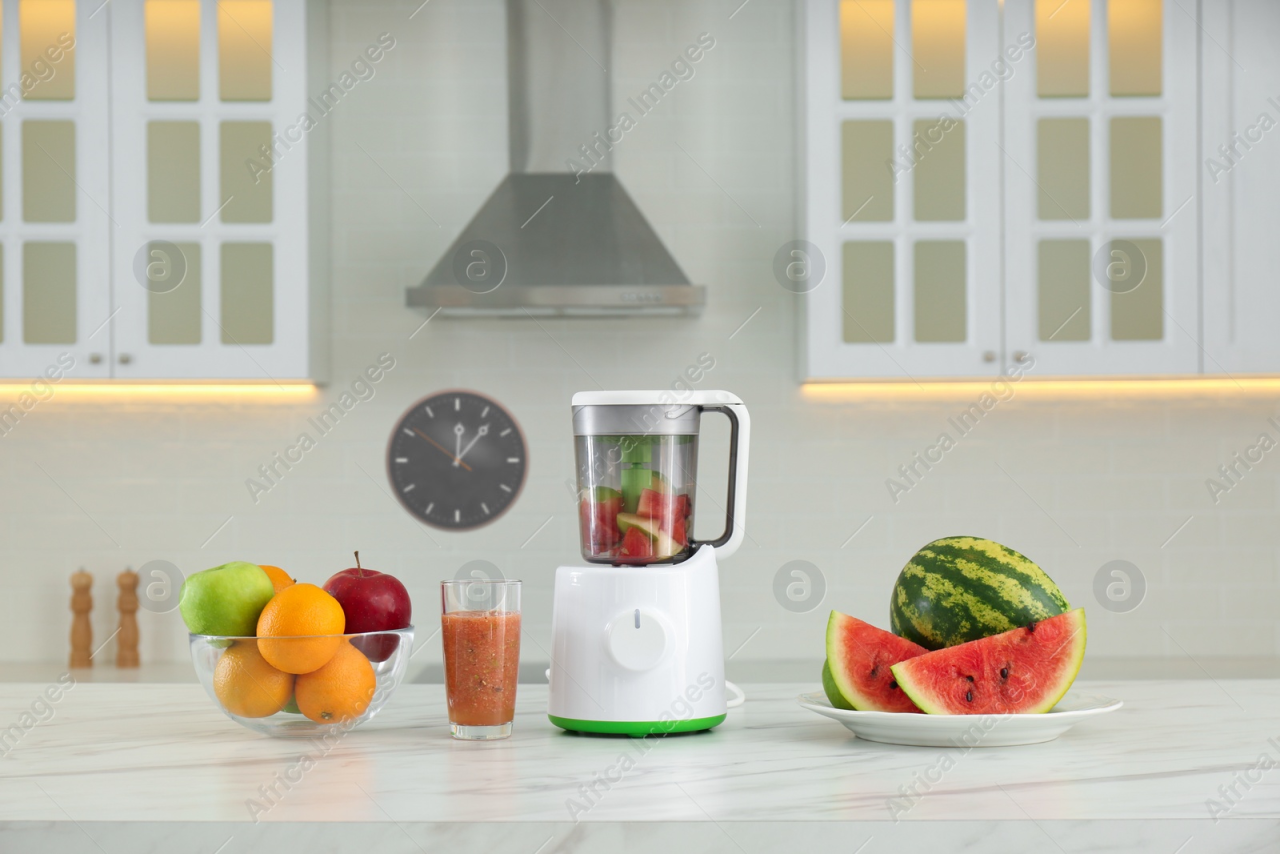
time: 12:06:51
